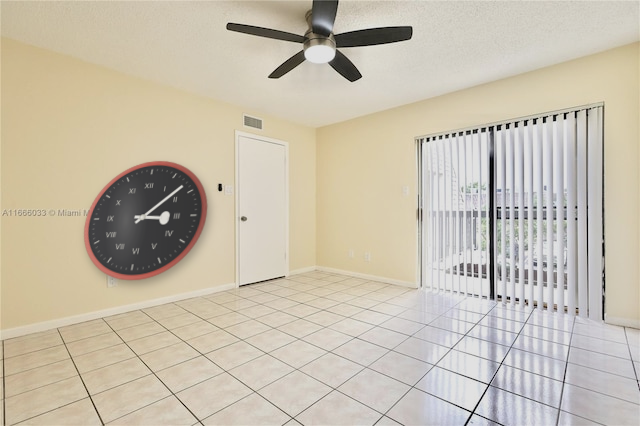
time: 3:08
